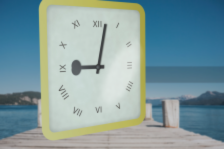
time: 9:02
